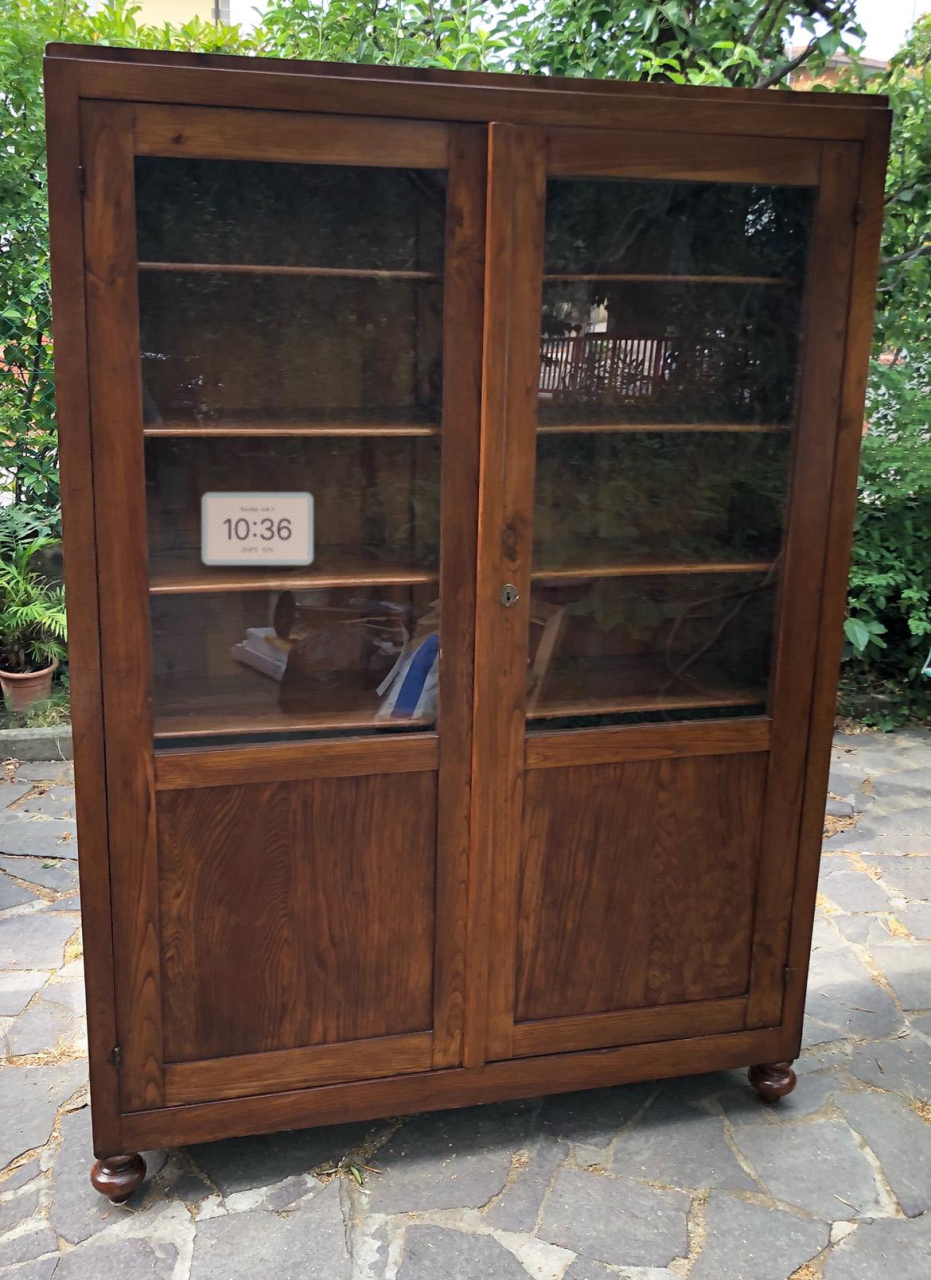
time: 10:36
